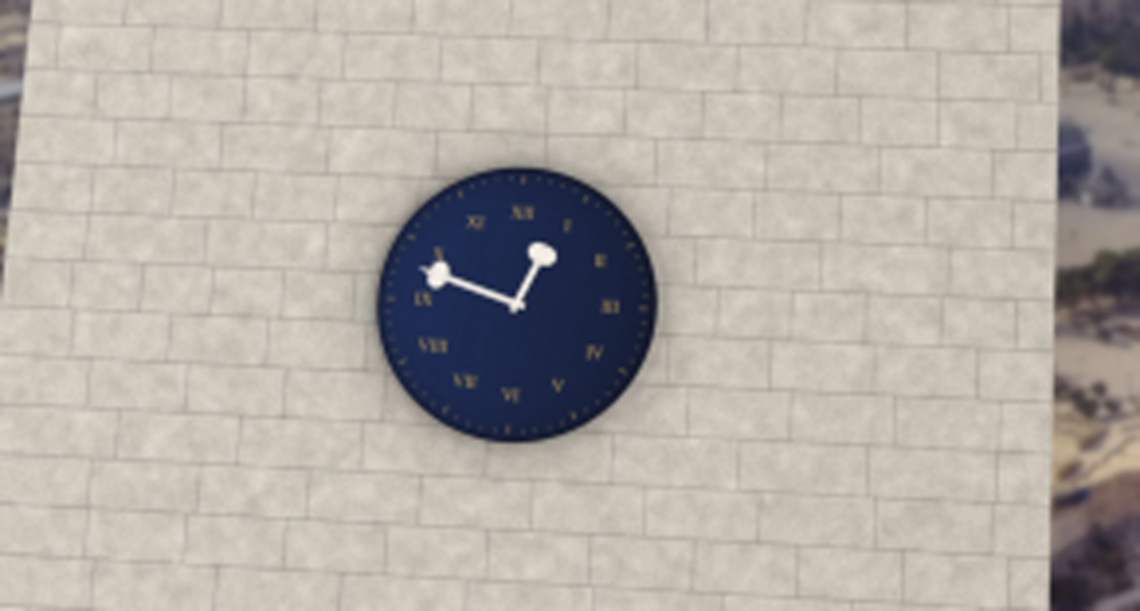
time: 12:48
